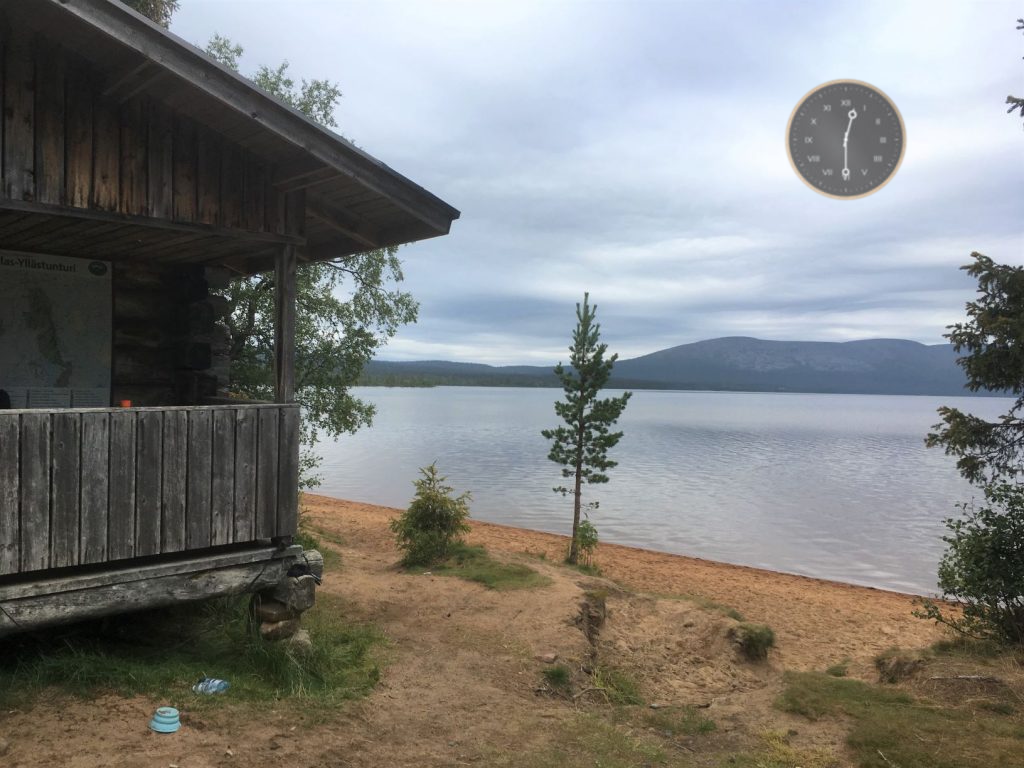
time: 12:30
